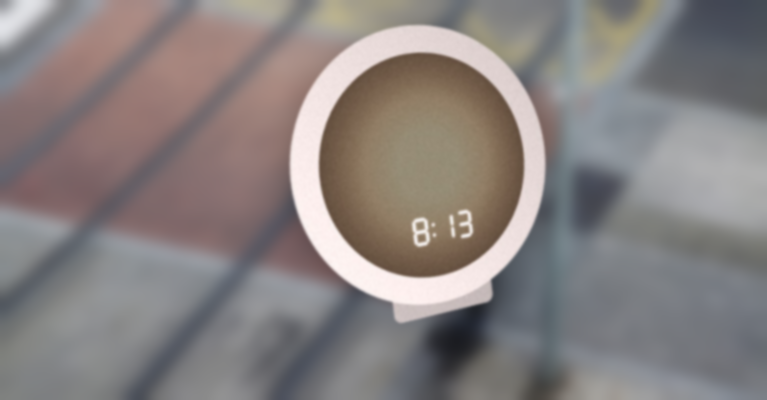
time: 8:13
